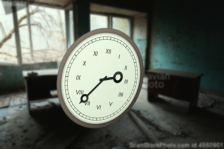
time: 2:37
